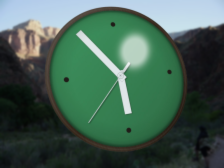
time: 5:53:37
